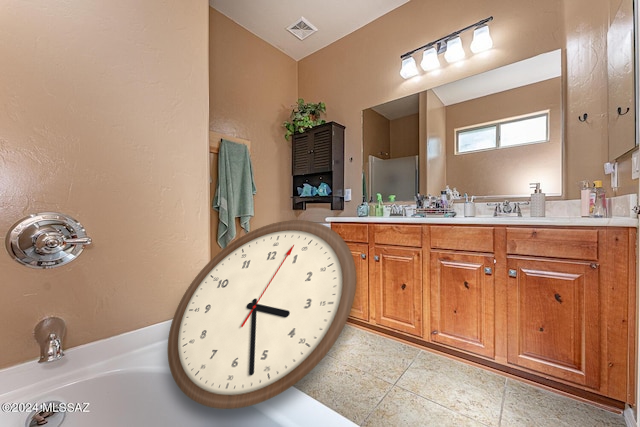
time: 3:27:03
